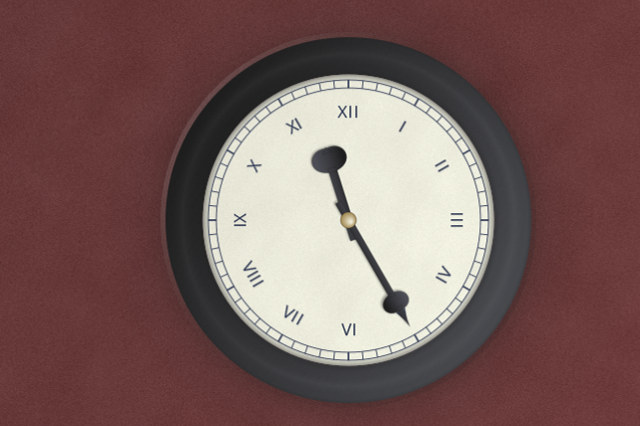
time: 11:25
